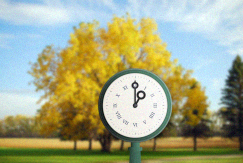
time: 1:00
